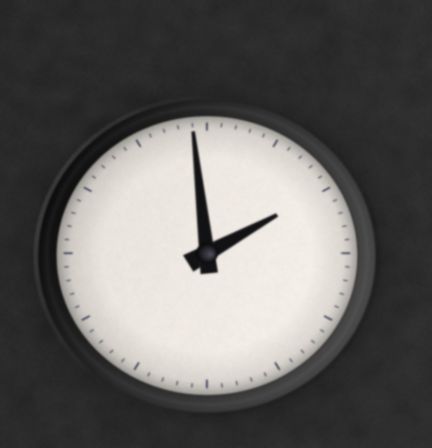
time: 1:59
